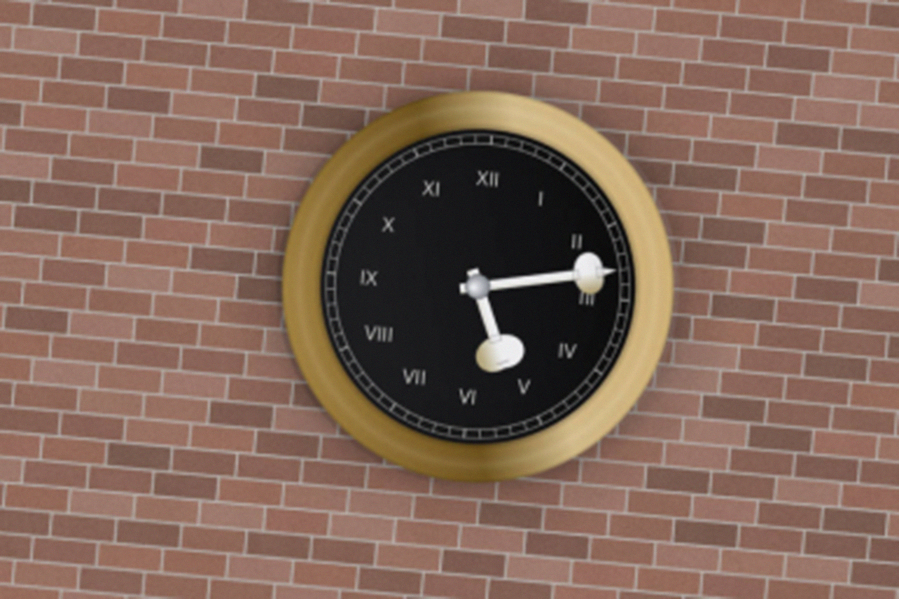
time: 5:13
